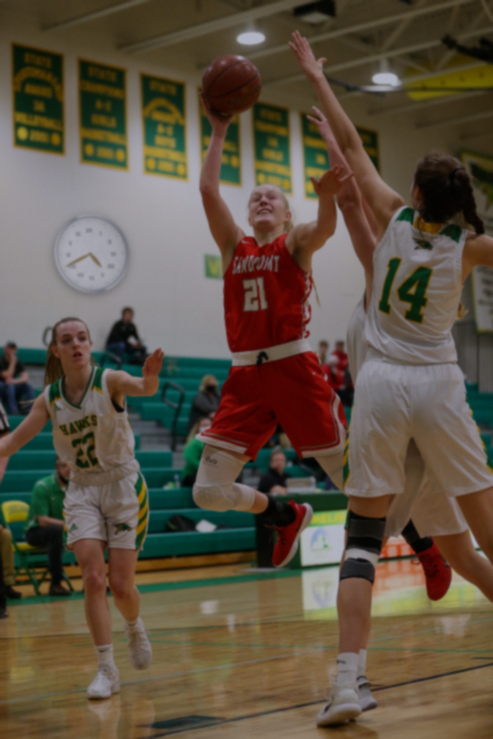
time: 4:41
